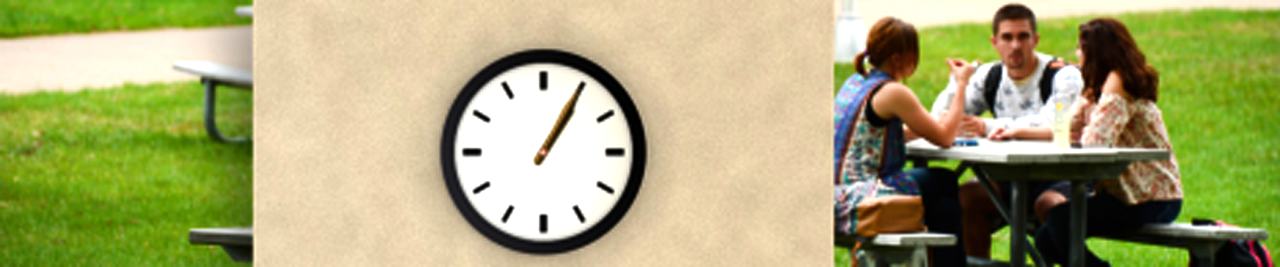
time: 1:05
